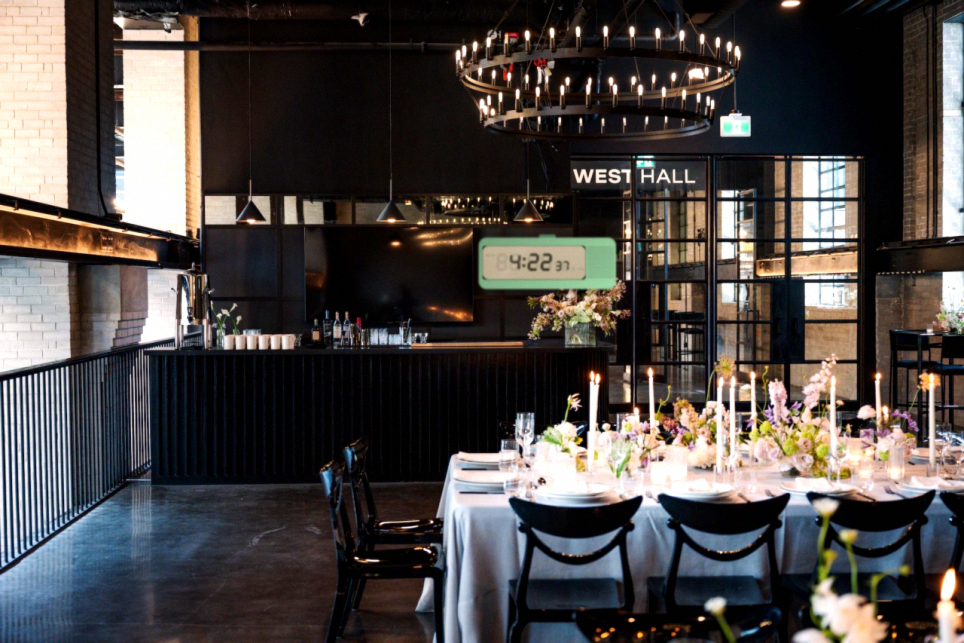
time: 4:22
